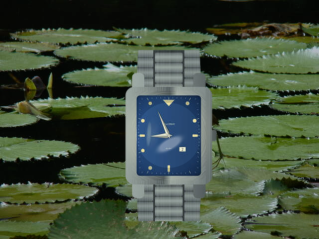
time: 8:56
